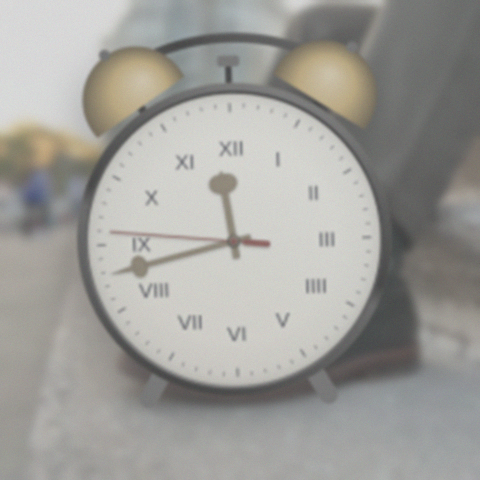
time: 11:42:46
